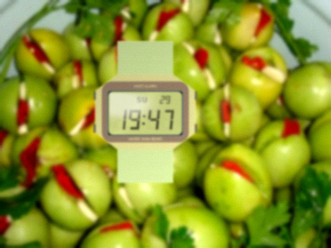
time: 19:47
